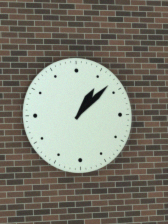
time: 1:08
